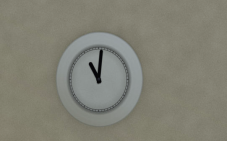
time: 11:01
